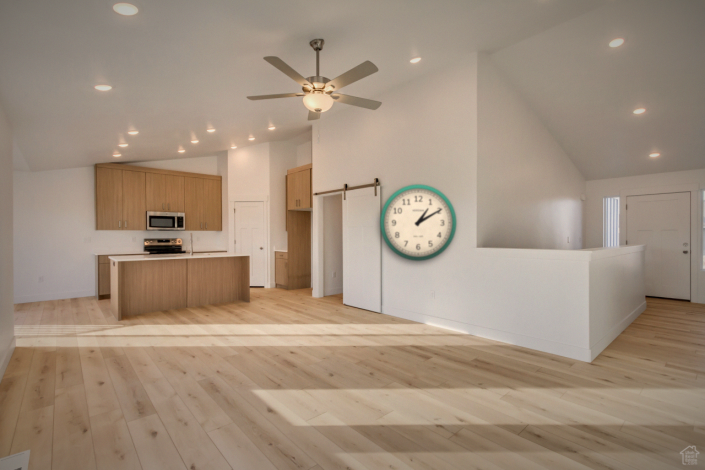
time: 1:10
